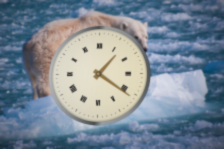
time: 1:21
